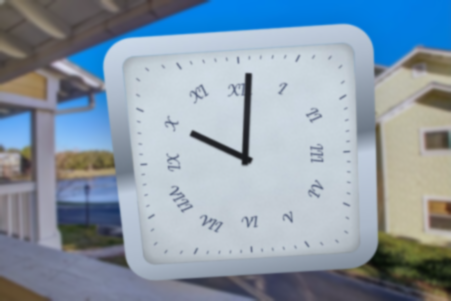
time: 10:01
